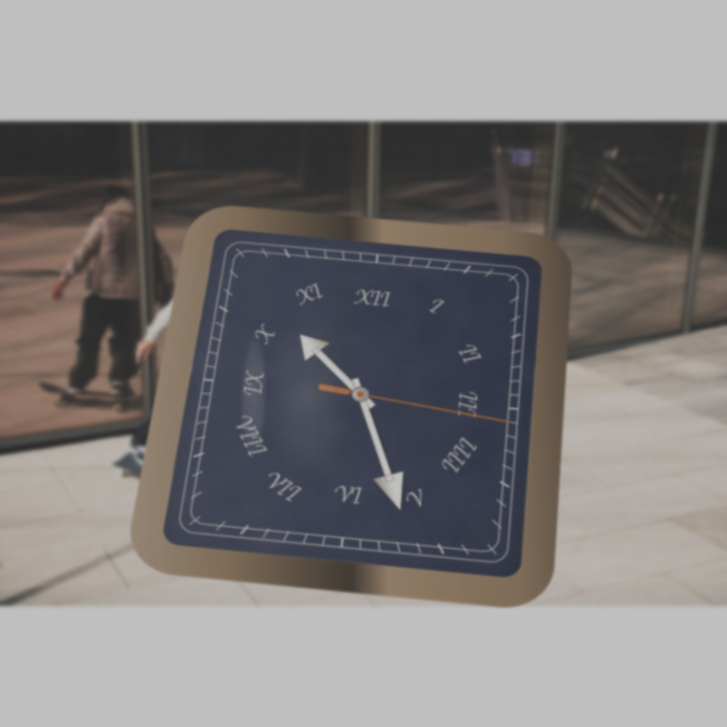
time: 10:26:16
